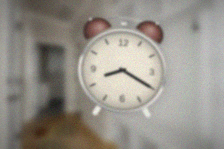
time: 8:20
